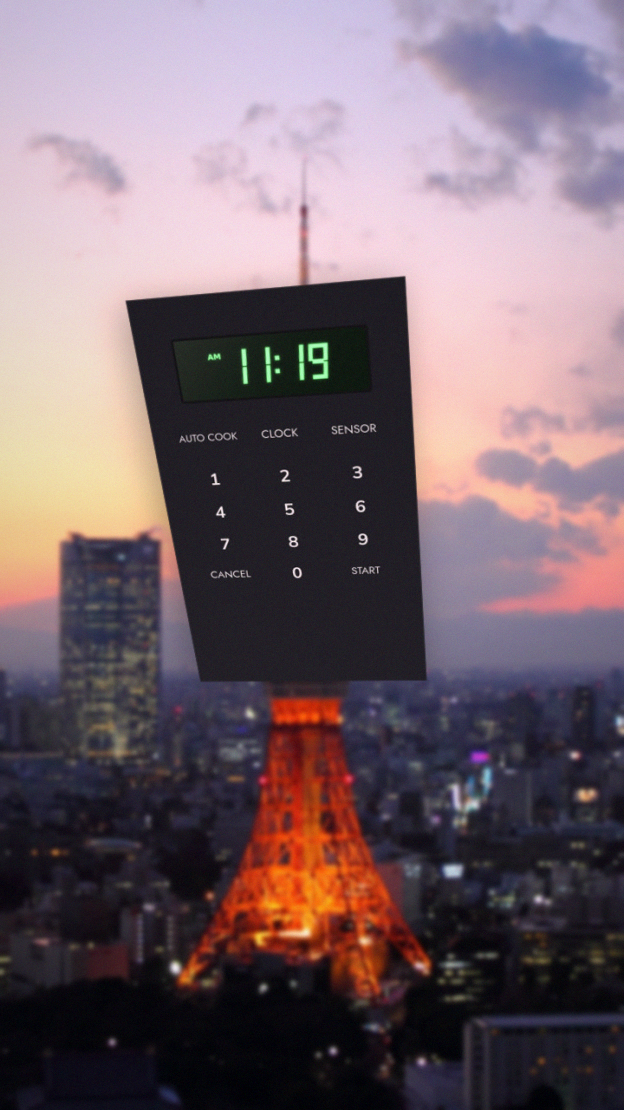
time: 11:19
